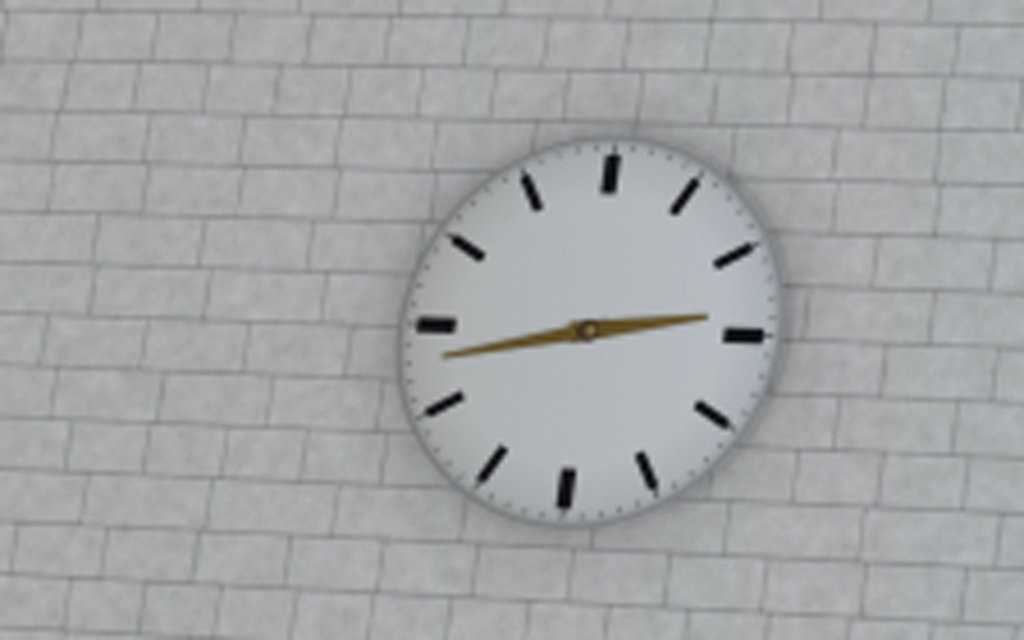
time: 2:43
